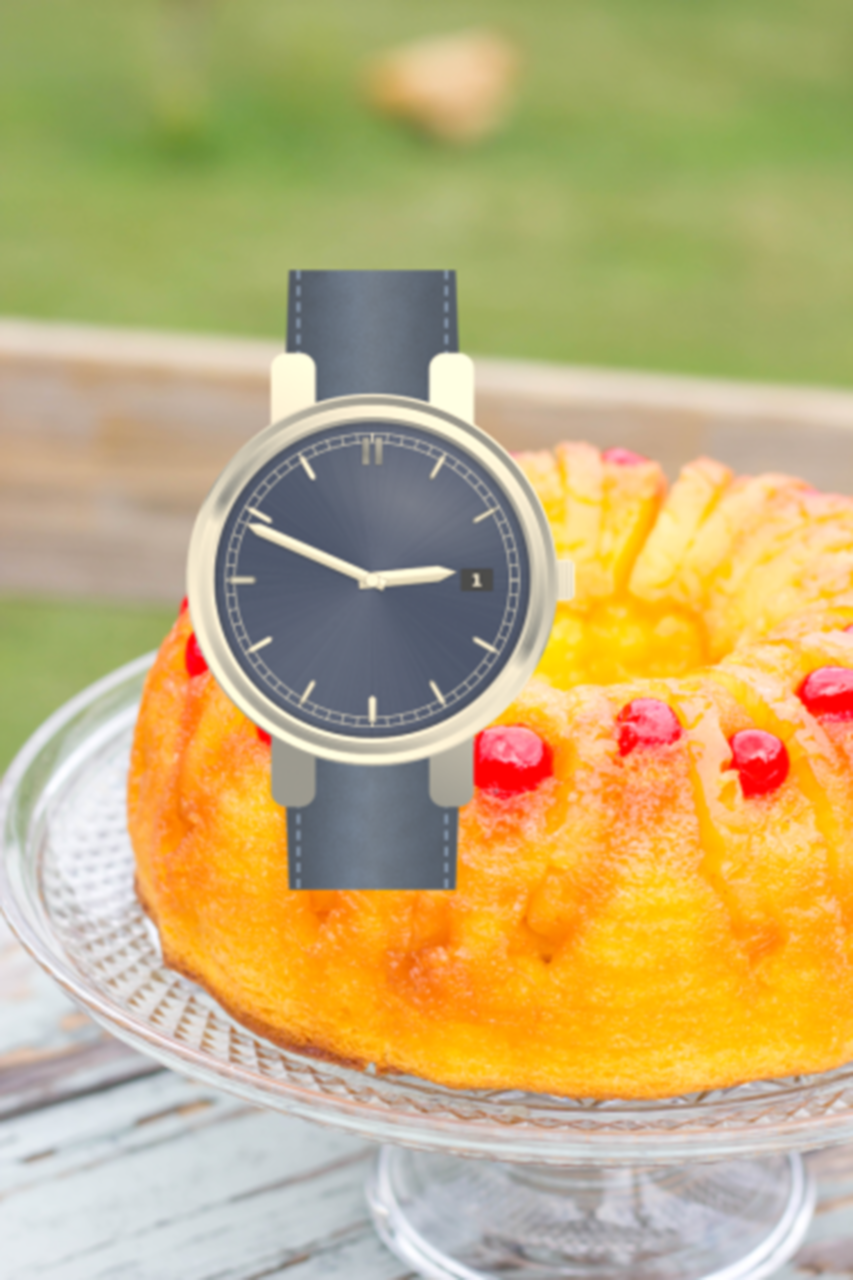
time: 2:49
